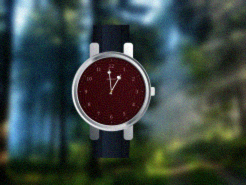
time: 12:59
